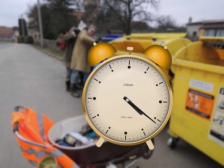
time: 4:21
